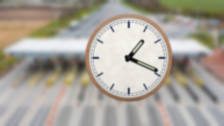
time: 1:19
